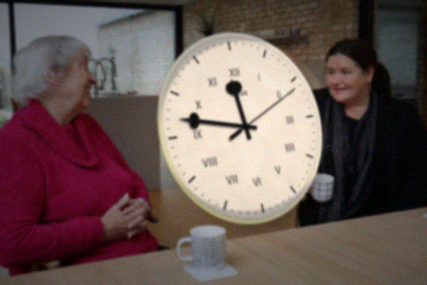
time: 11:47:11
